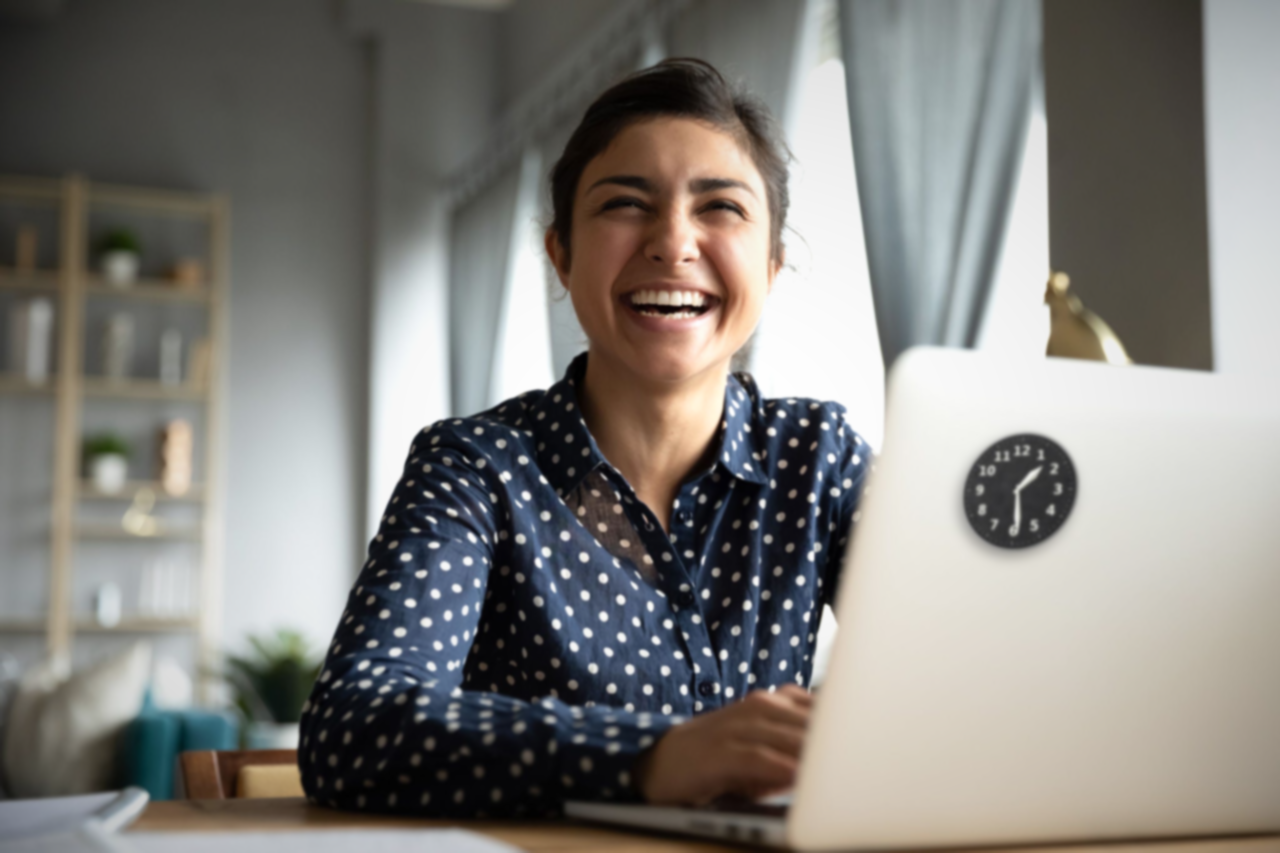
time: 1:29
